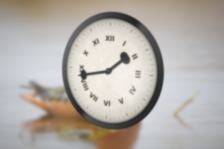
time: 1:43
